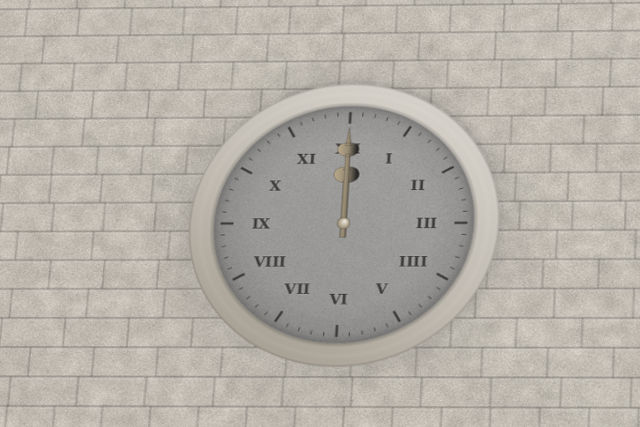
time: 12:00
